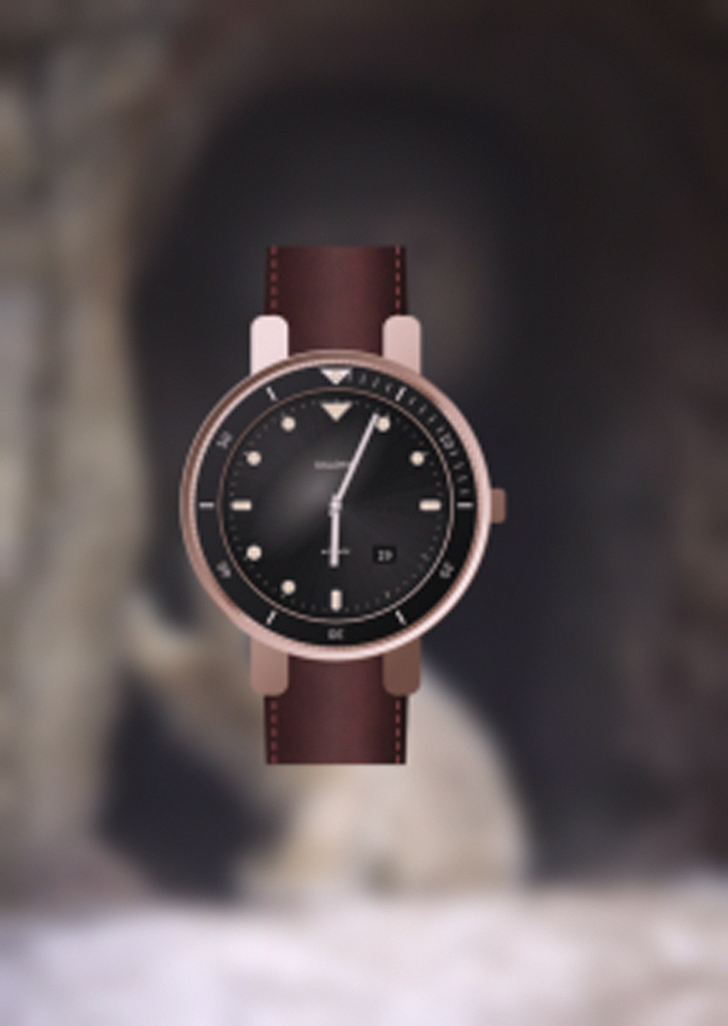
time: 6:04
